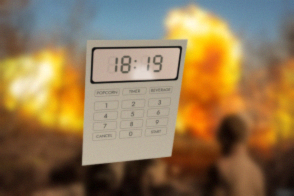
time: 18:19
